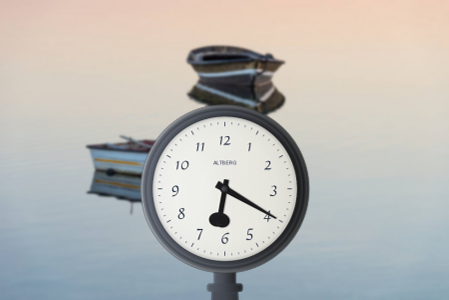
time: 6:20
